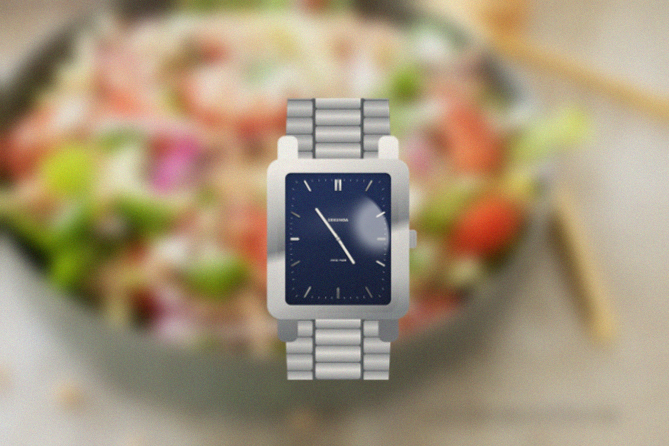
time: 4:54
